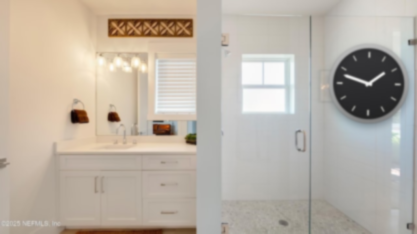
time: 1:48
